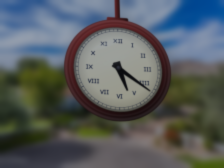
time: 5:21
